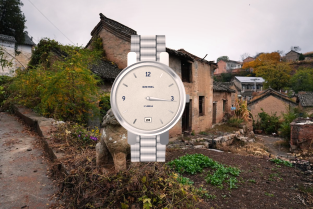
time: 3:16
